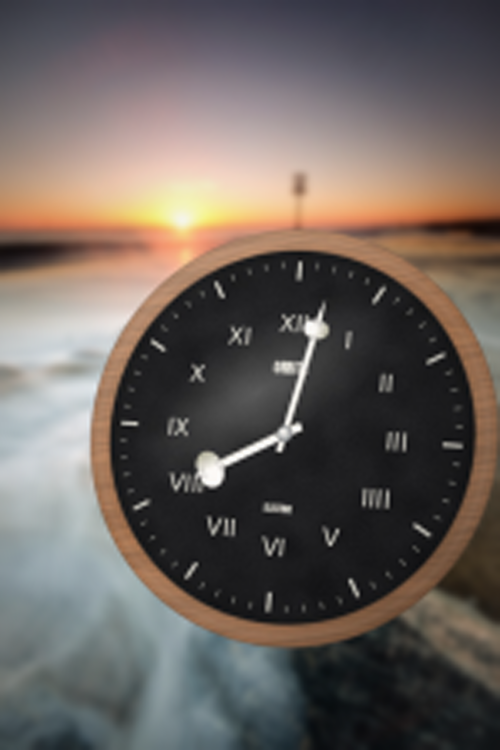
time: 8:02
